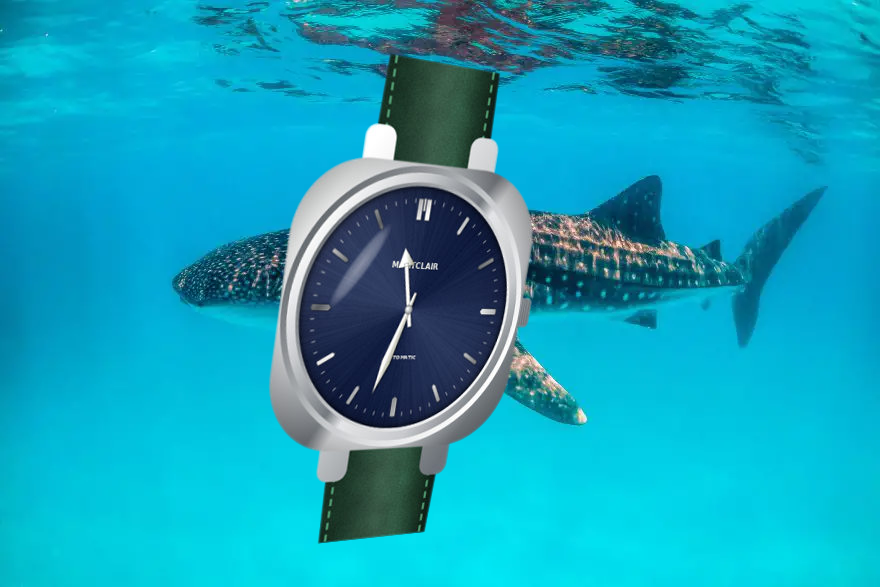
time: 11:33
